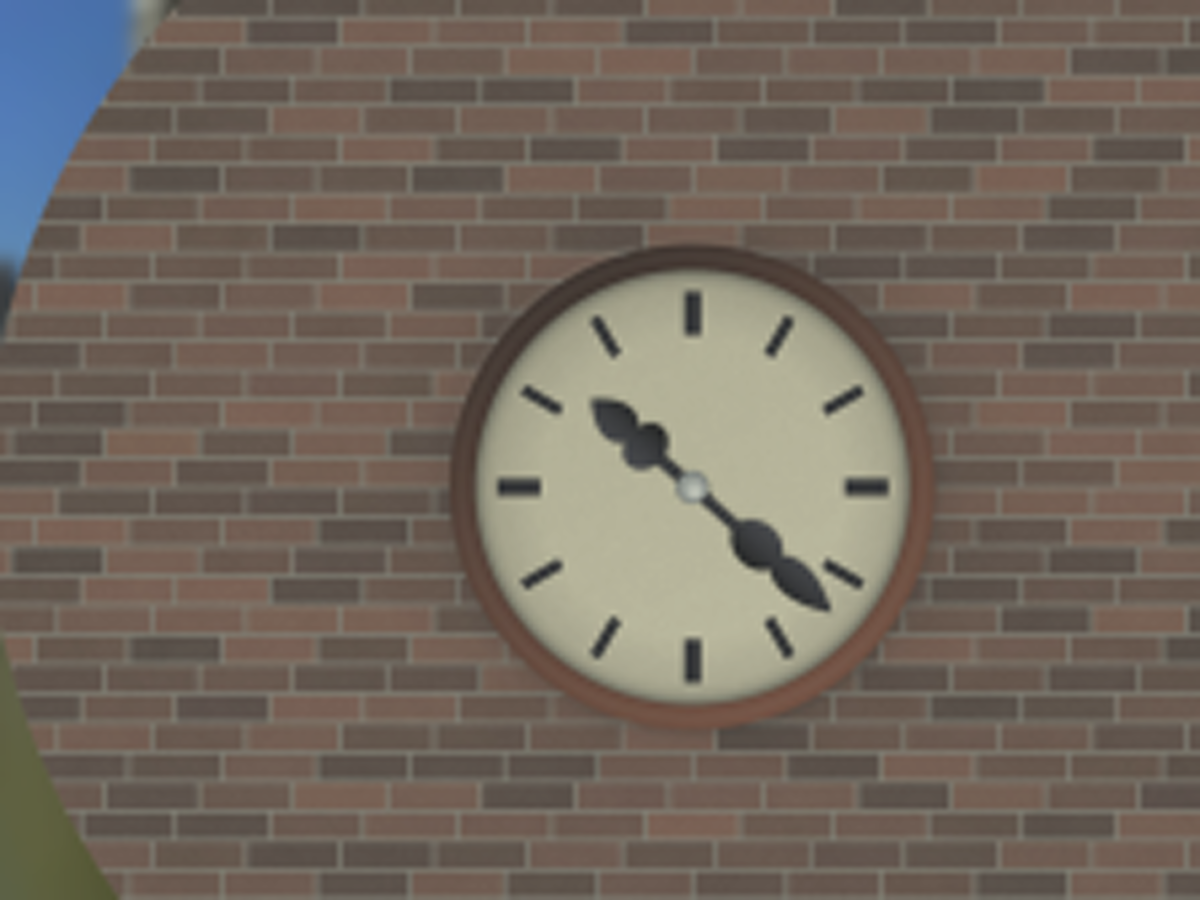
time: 10:22
